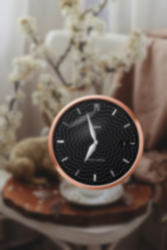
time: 6:57
